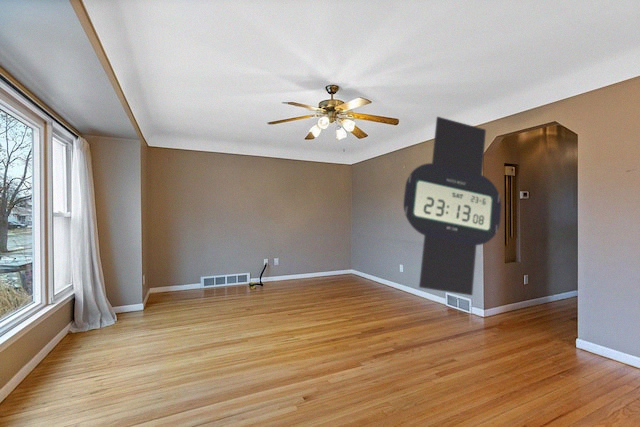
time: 23:13
